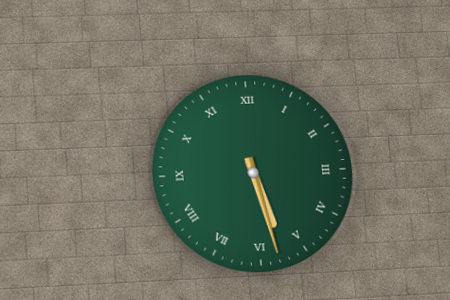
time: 5:28
